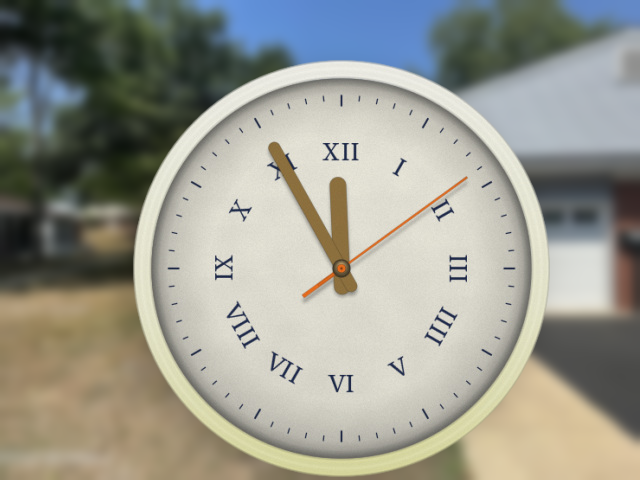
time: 11:55:09
